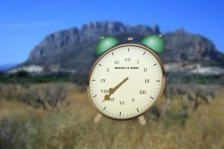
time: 7:37
